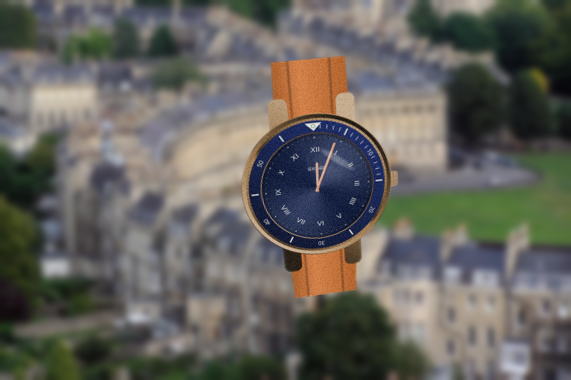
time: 12:04
